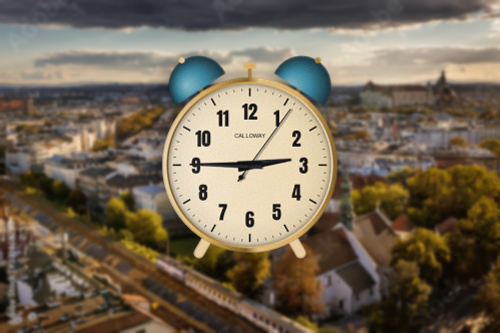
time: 2:45:06
